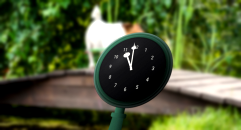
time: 10:59
